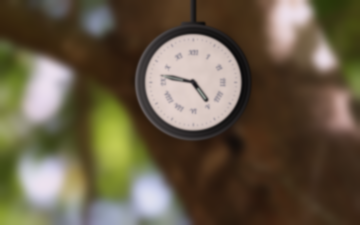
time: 4:47
